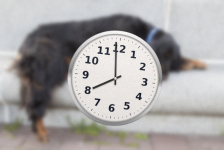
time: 7:59
